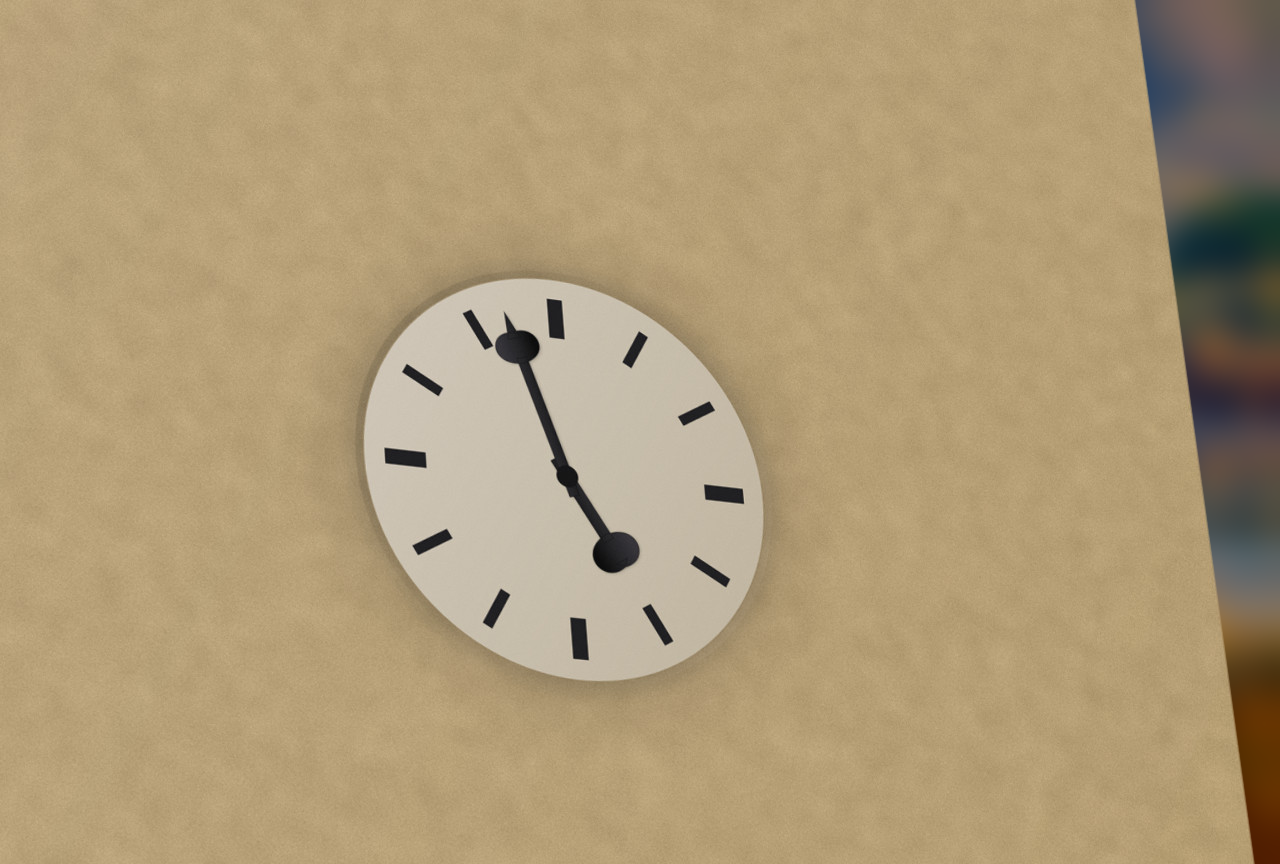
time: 4:57
